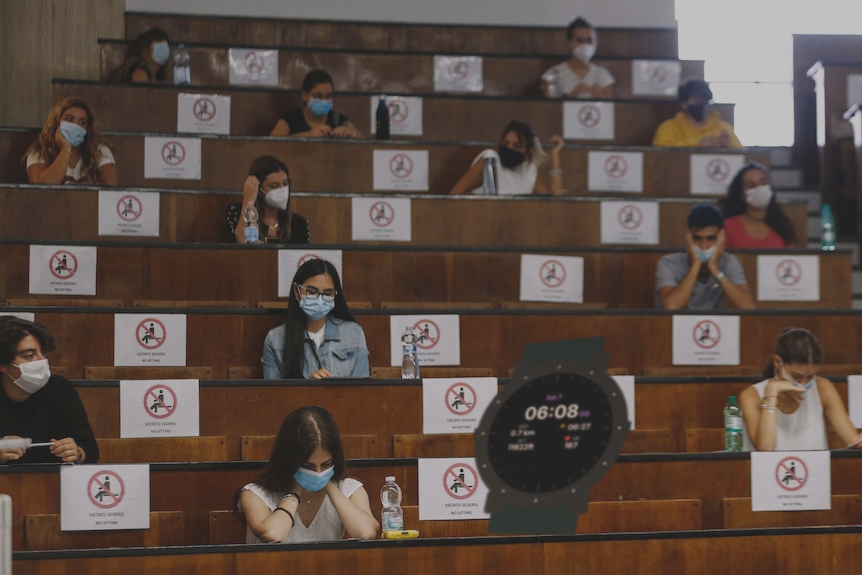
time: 6:08
